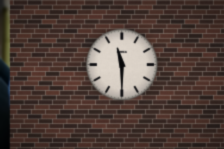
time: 11:30
